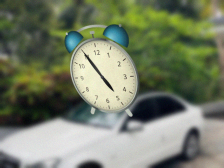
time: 4:55
